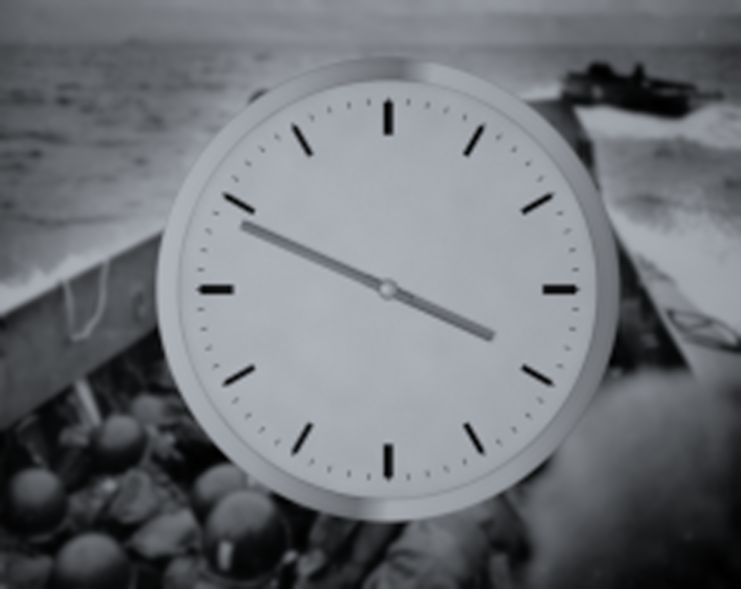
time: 3:49
